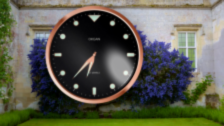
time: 6:37
